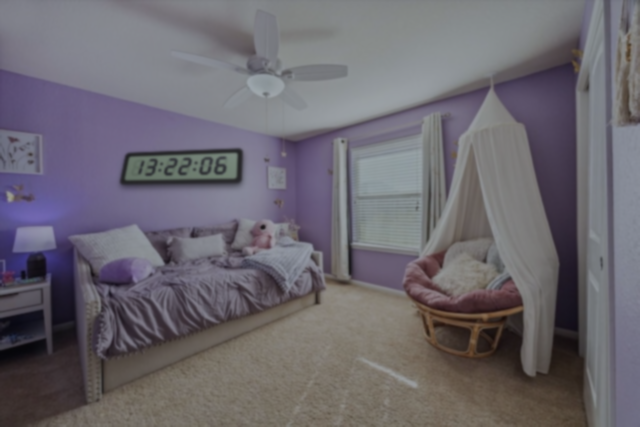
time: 13:22:06
